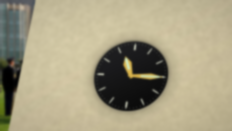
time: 11:15
